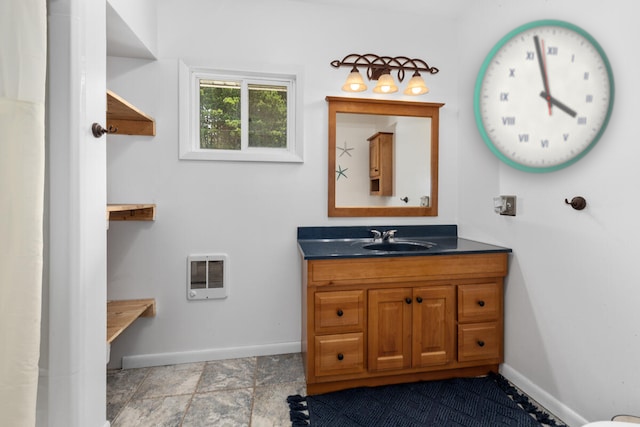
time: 3:56:58
